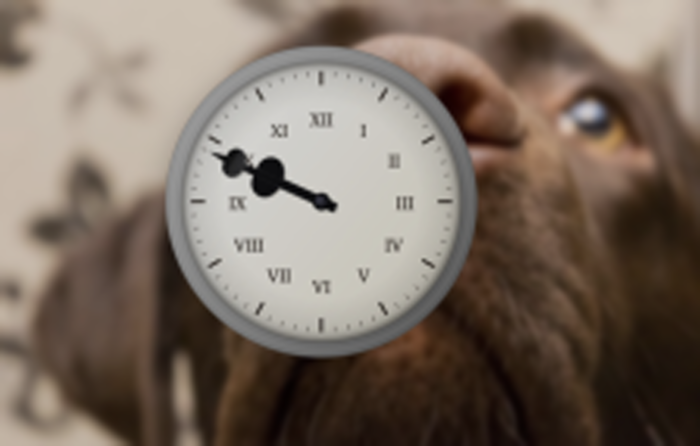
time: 9:49
